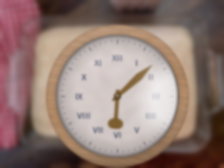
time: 6:08
